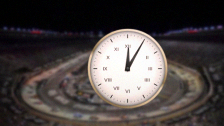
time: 12:05
